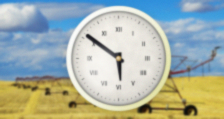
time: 5:51
